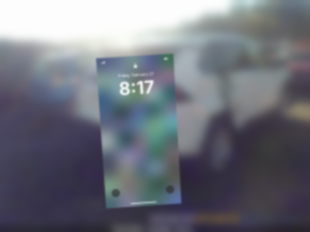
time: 8:17
